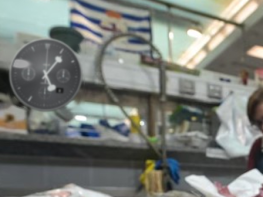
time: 5:06
